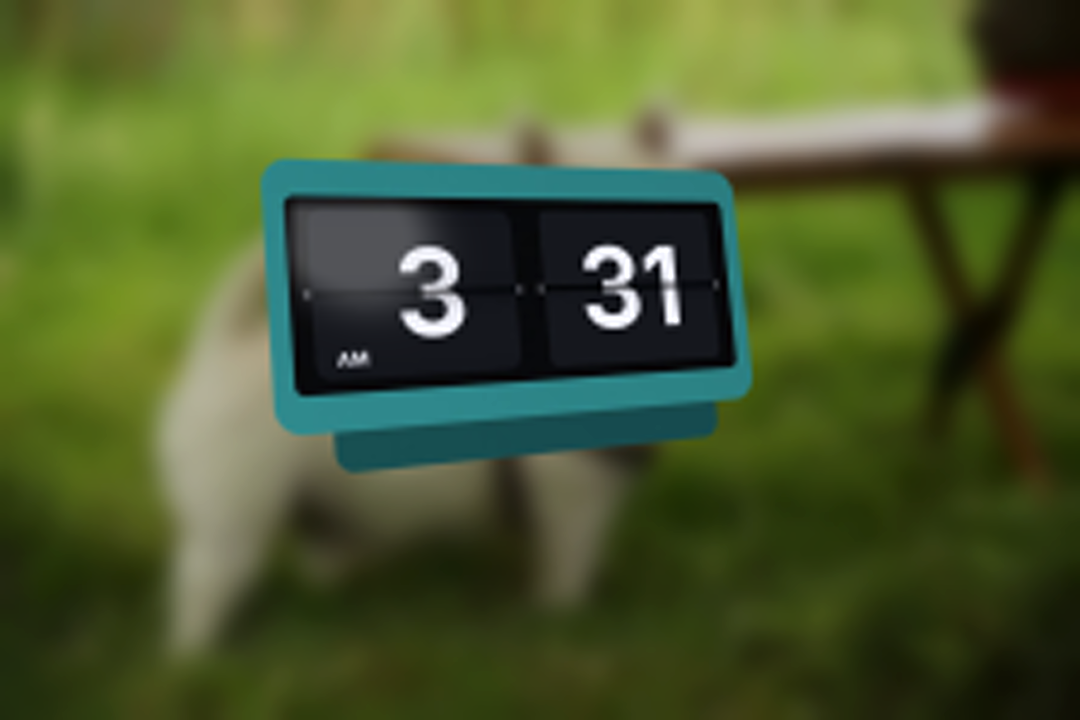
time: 3:31
